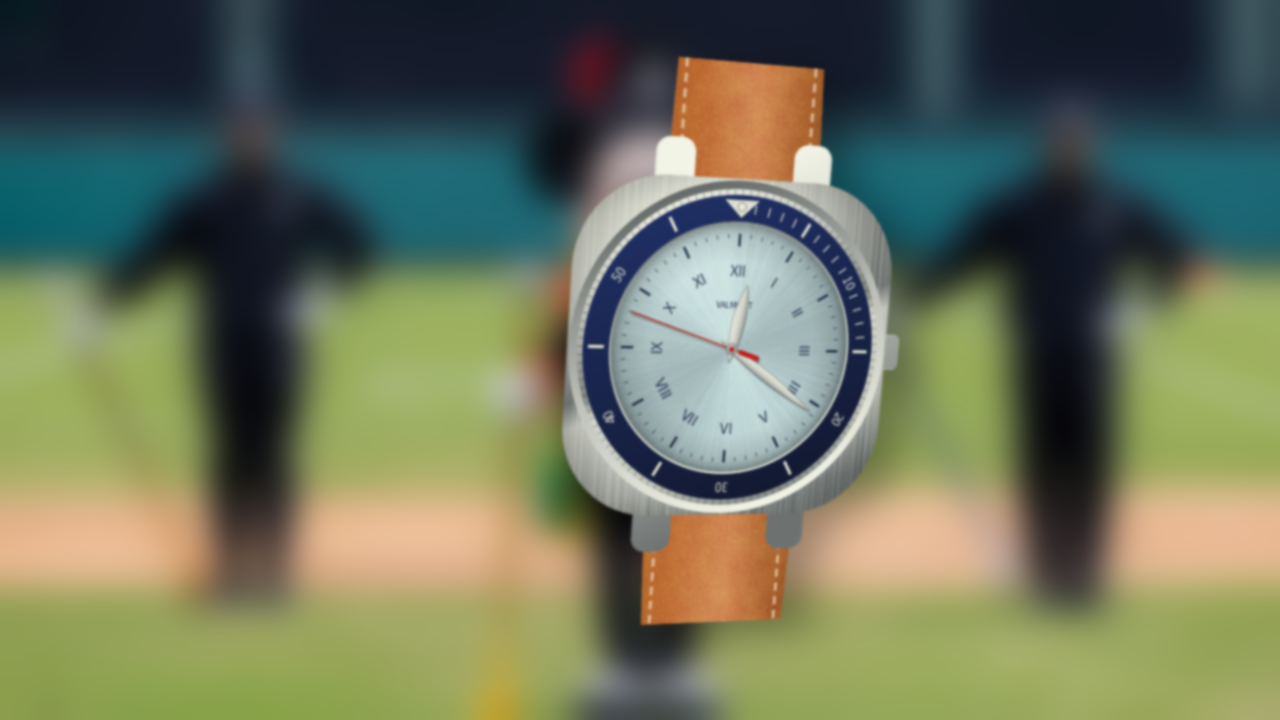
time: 12:20:48
